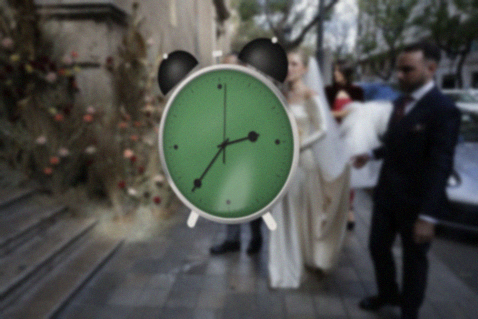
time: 2:37:01
